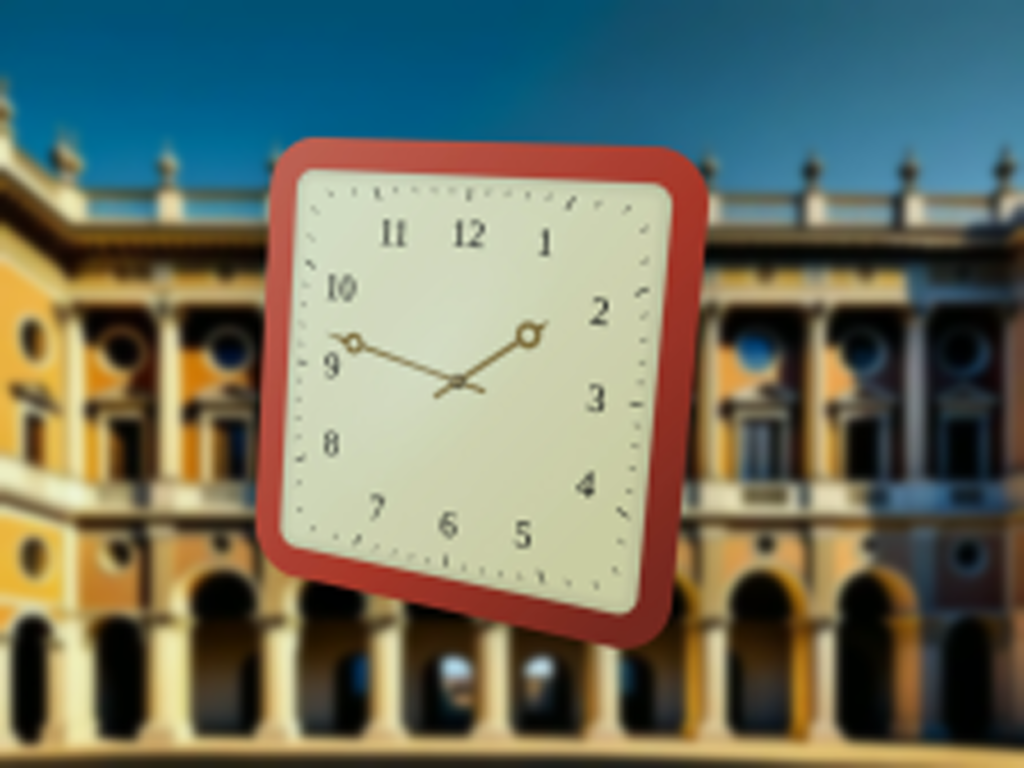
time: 1:47
